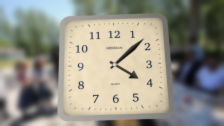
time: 4:08
